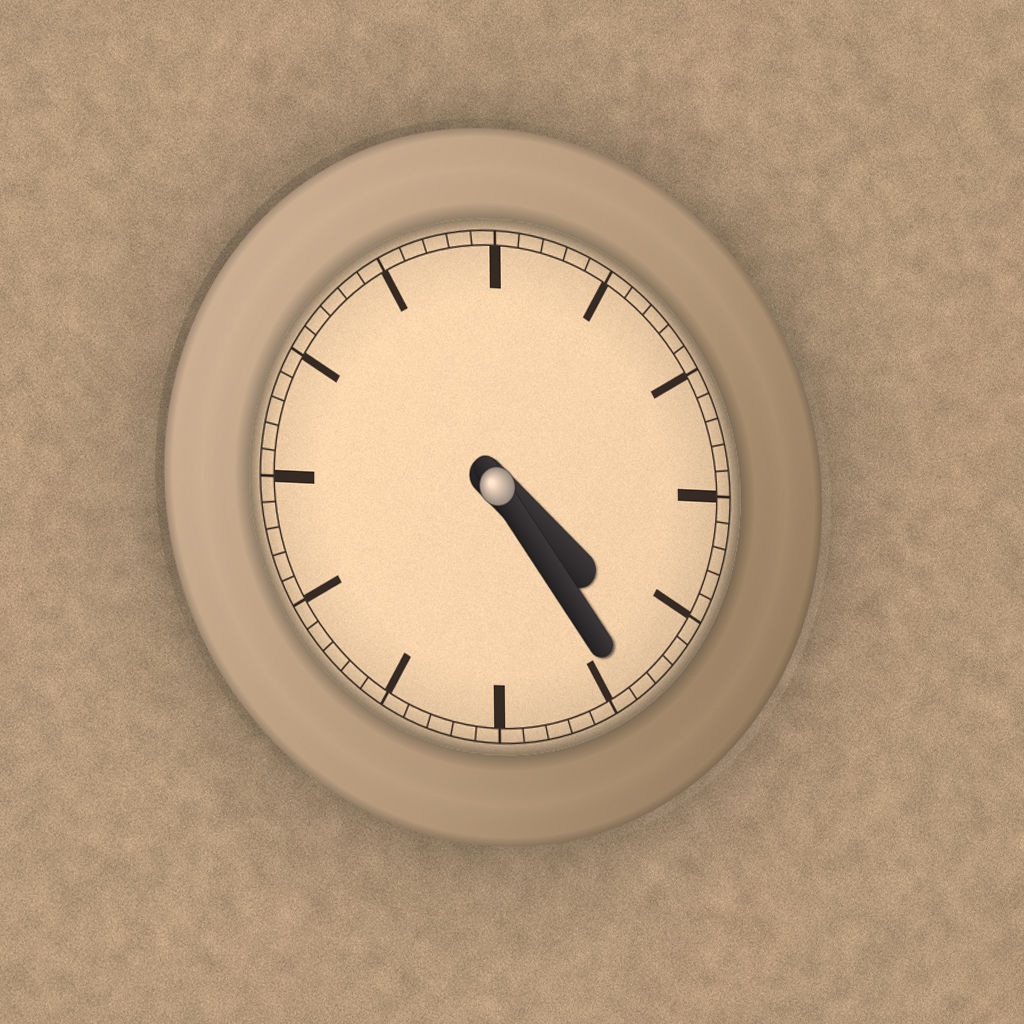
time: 4:24
